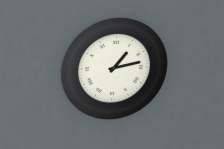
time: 1:13
